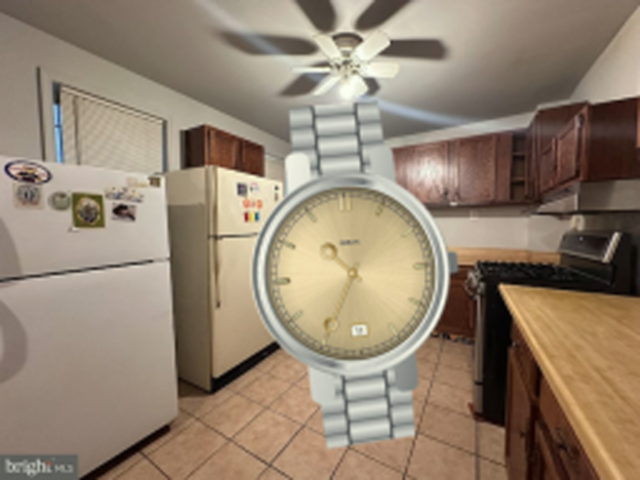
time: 10:35
